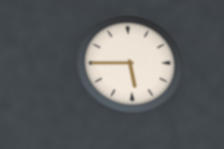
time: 5:45
